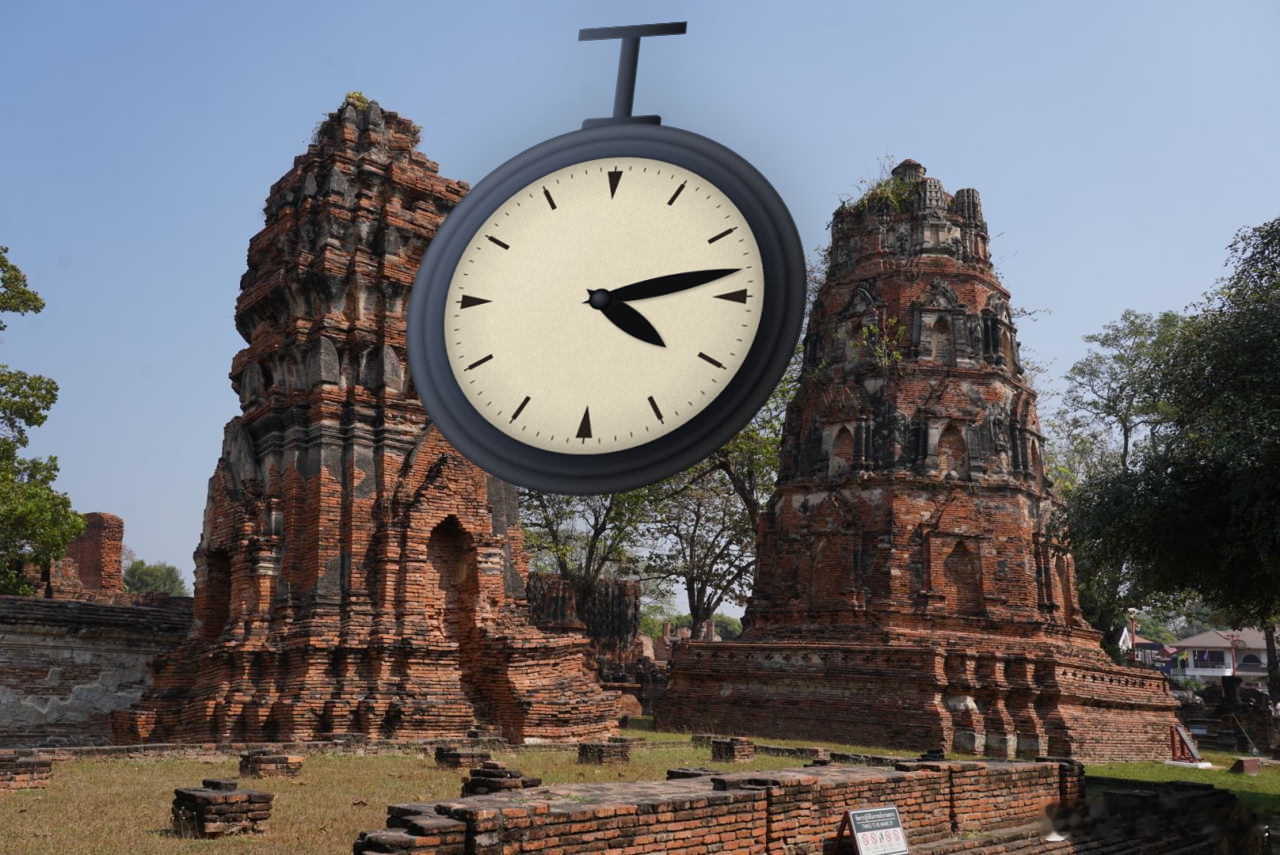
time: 4:13
